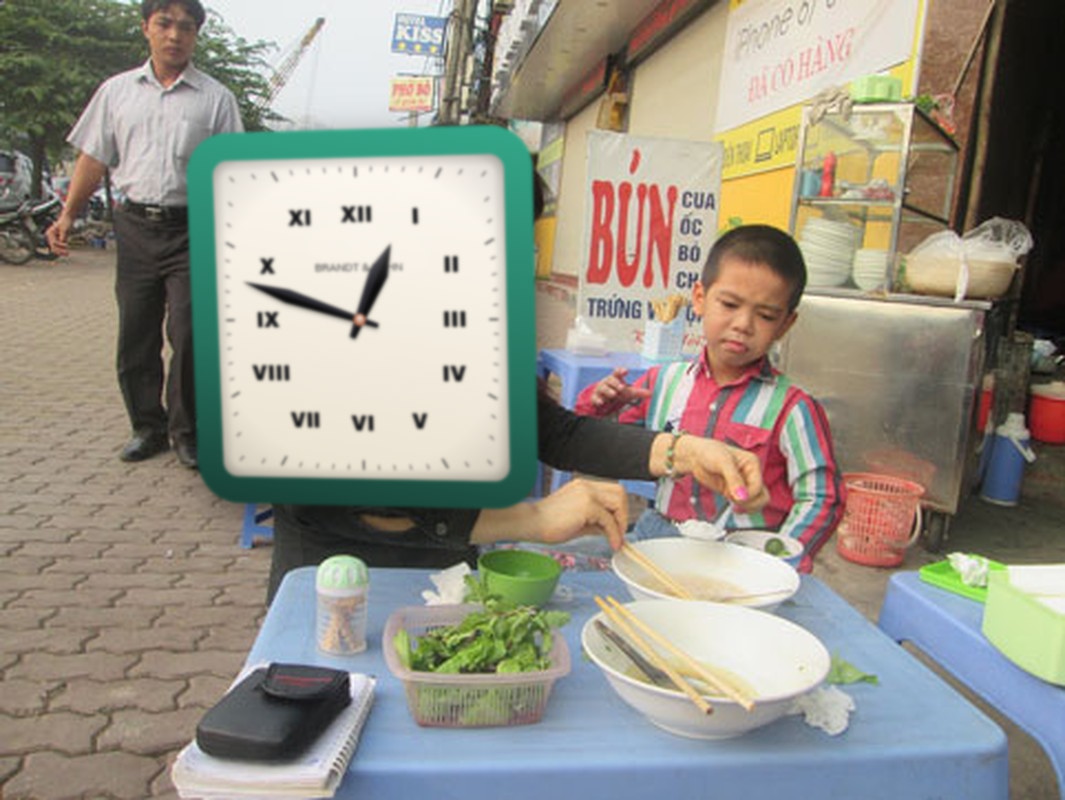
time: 12:48
